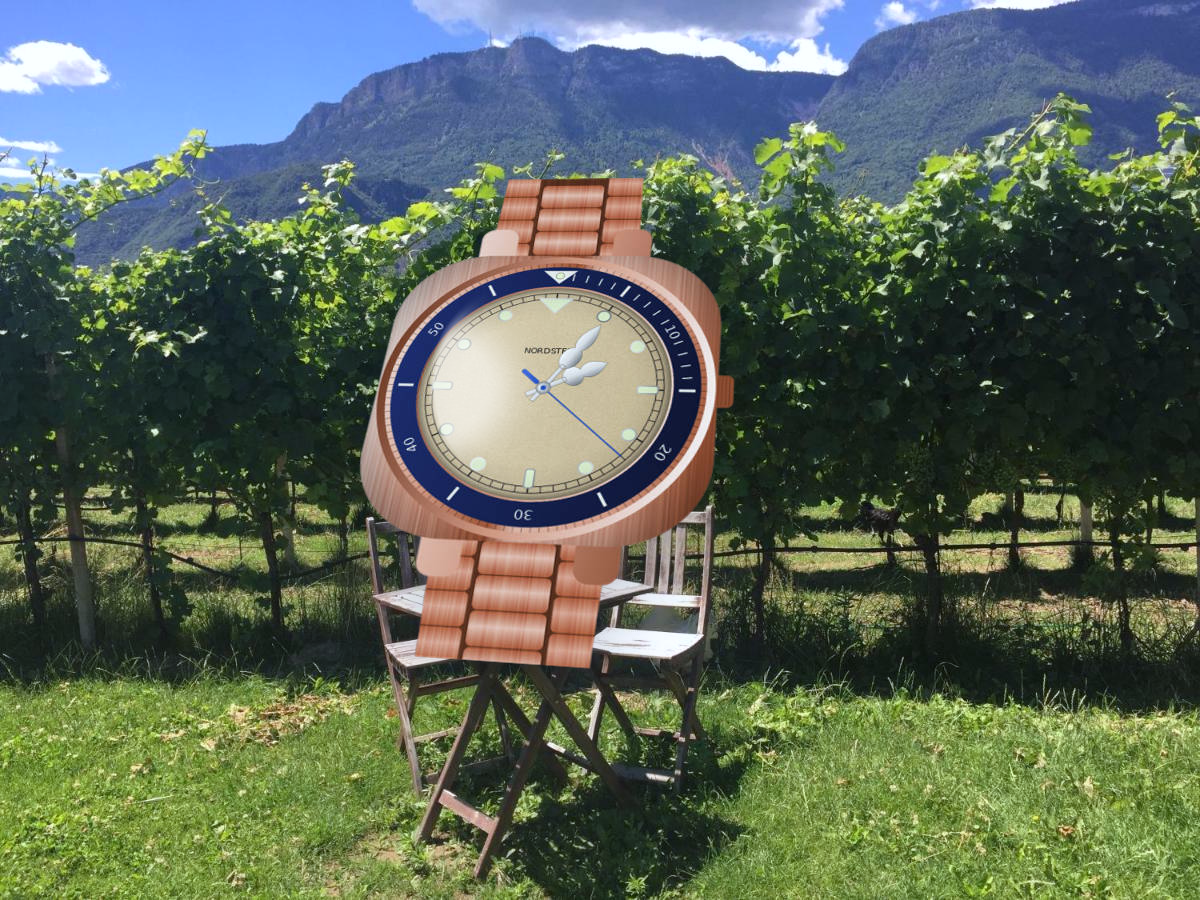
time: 2:05:22
